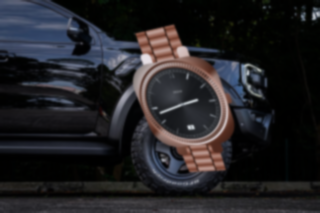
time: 2:43
